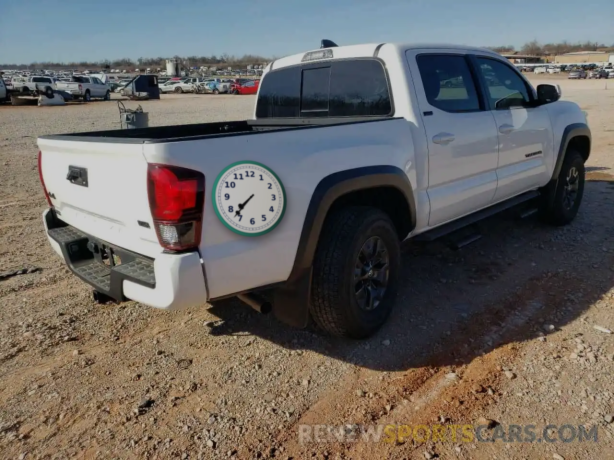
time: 7:37
